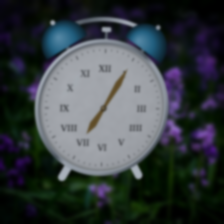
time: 7:05
